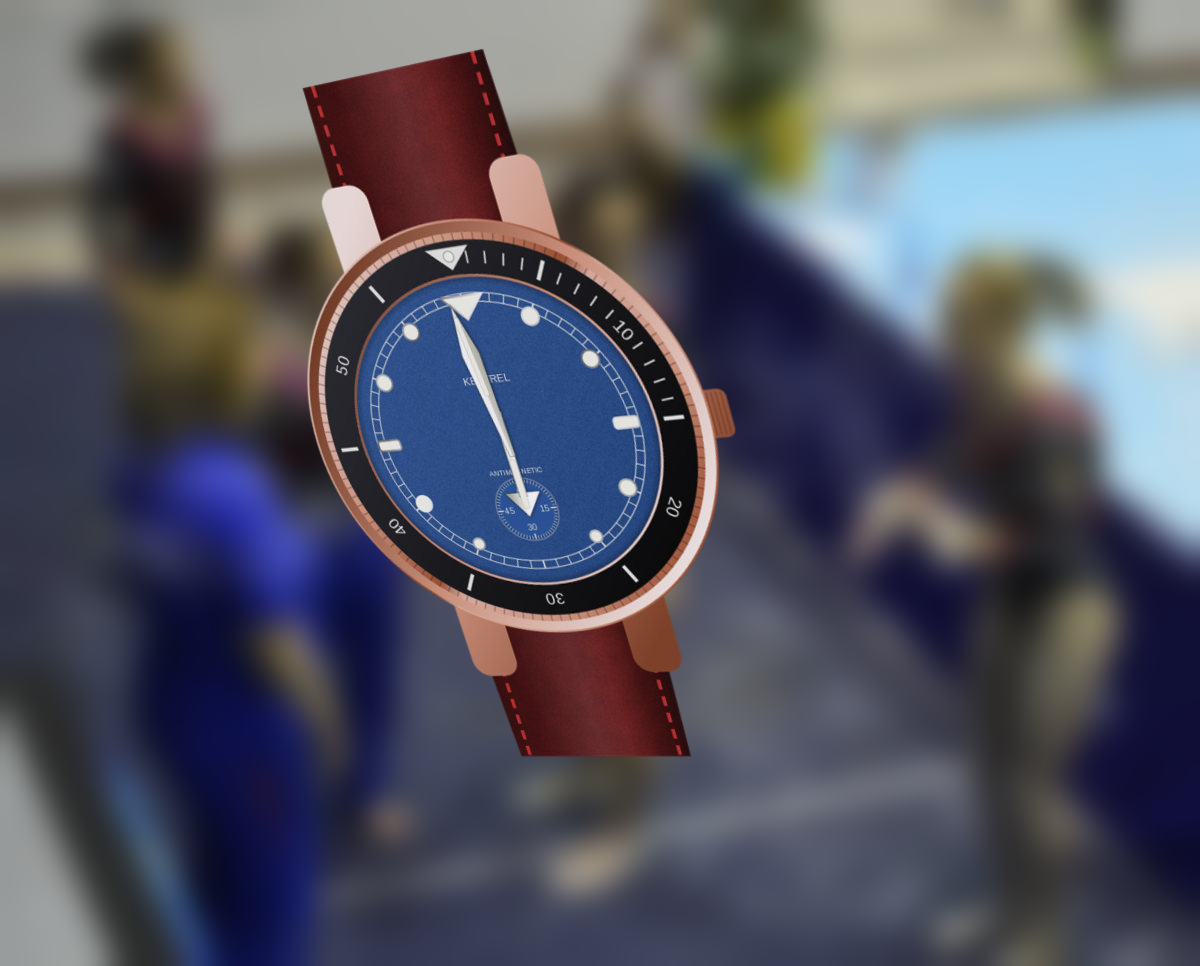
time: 5:59
